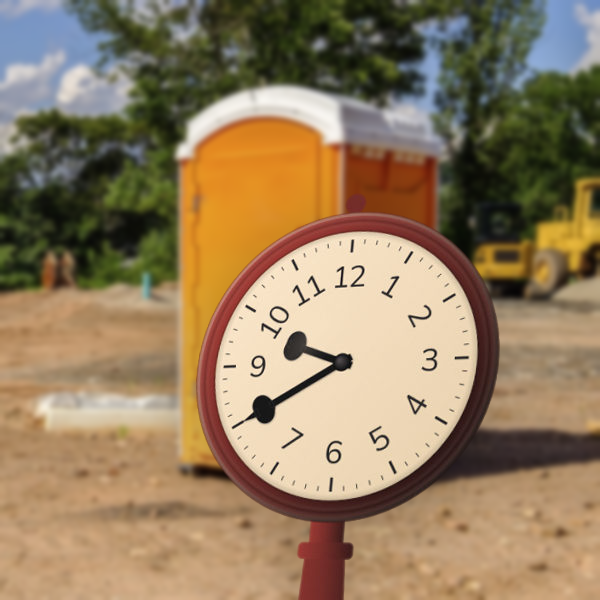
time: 9:40
